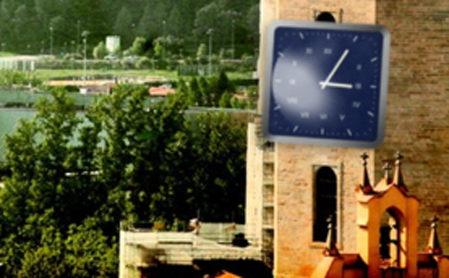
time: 3:05
